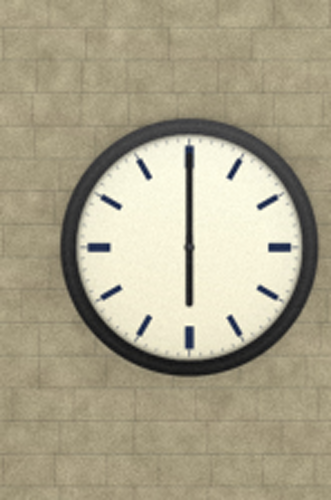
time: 6:00
